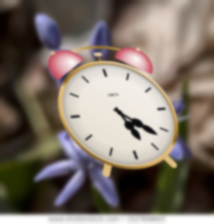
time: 5:22
